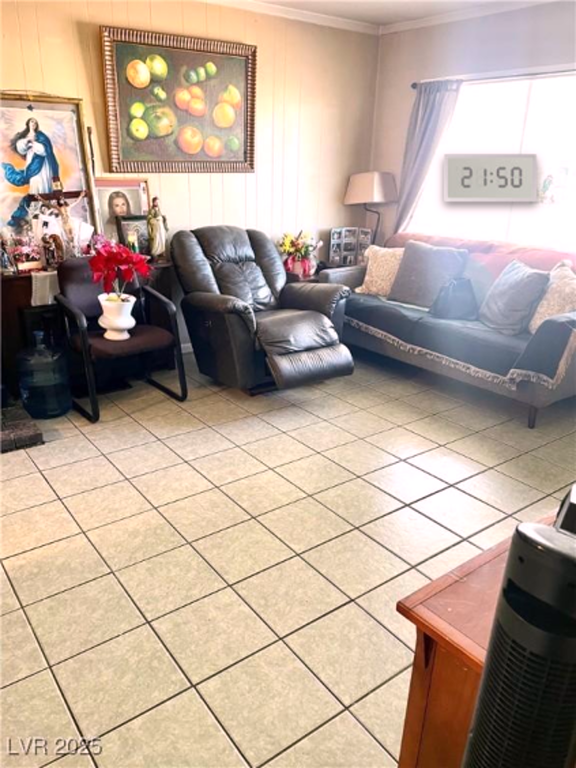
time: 21:50
